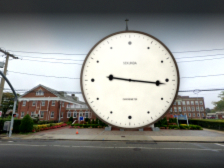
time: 9:16
